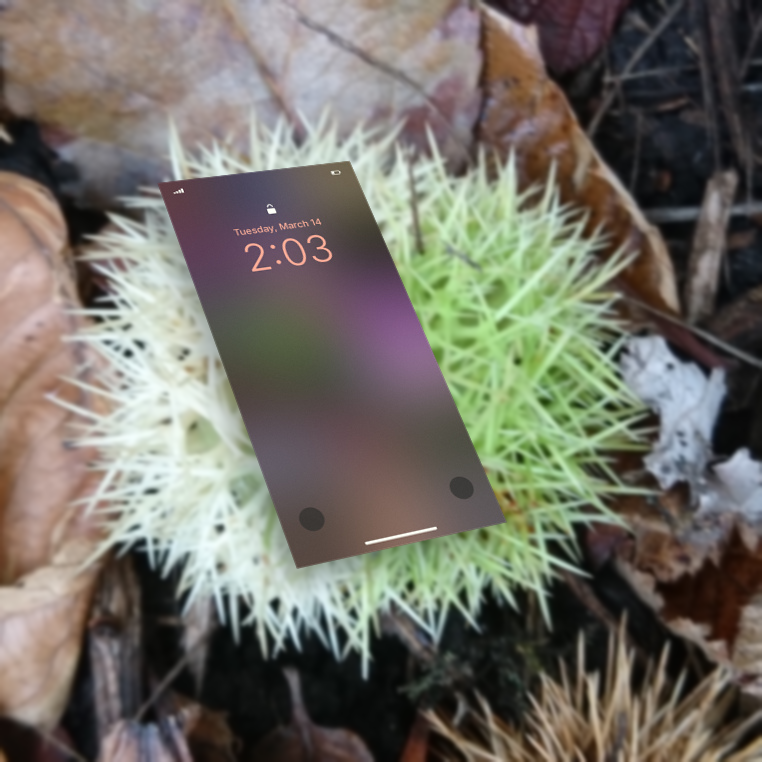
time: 2:03
